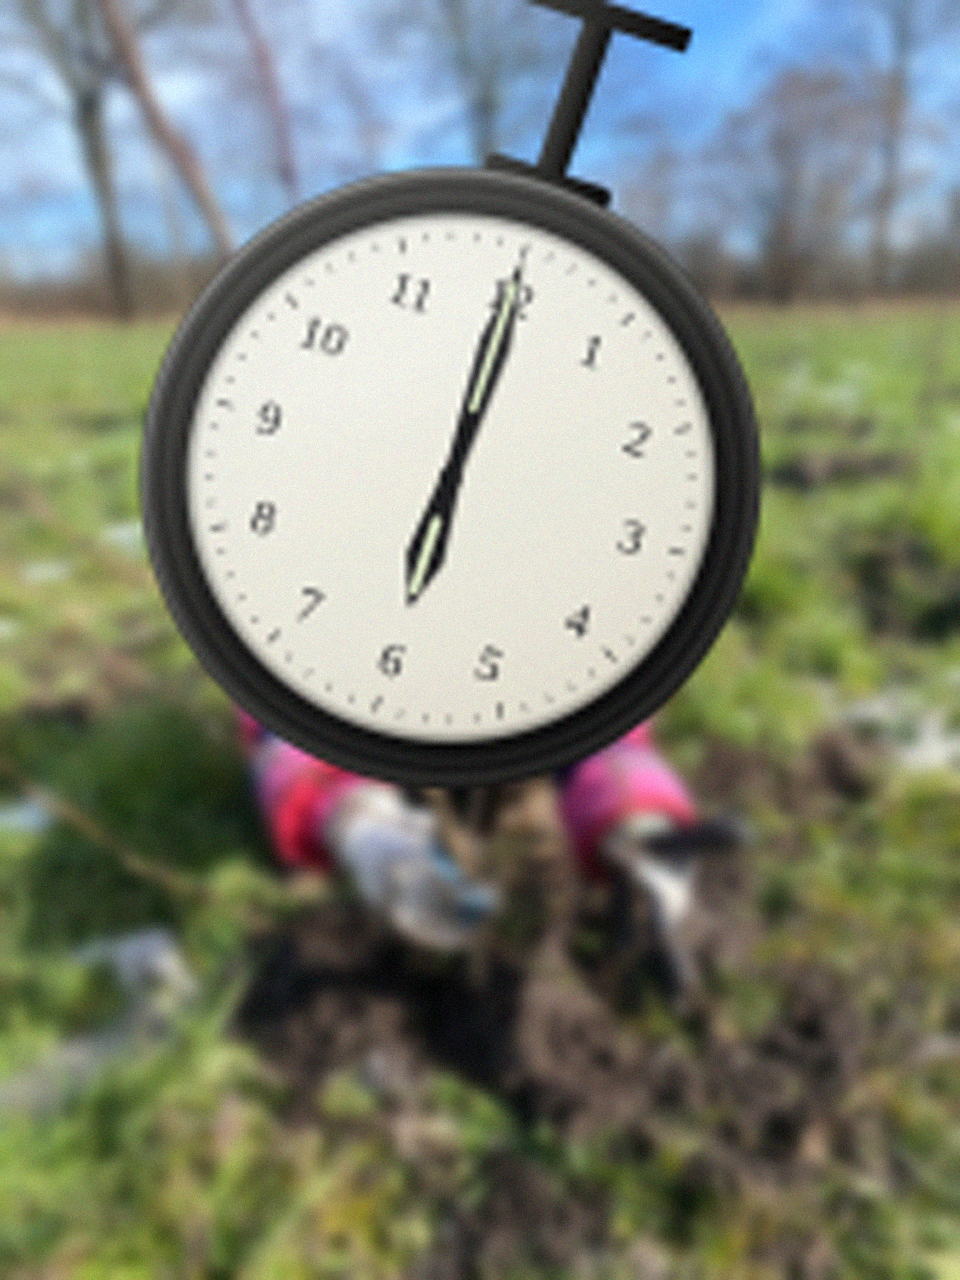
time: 6:00
